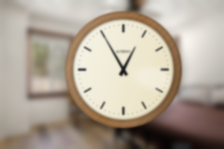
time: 12:55
